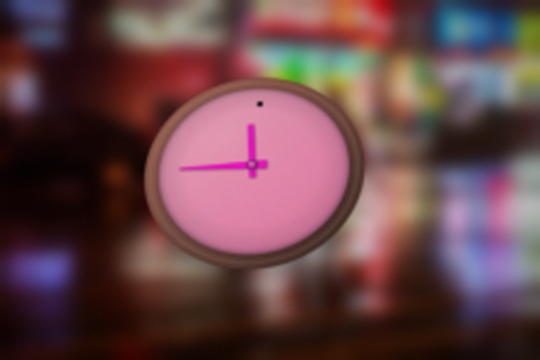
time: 11:44
